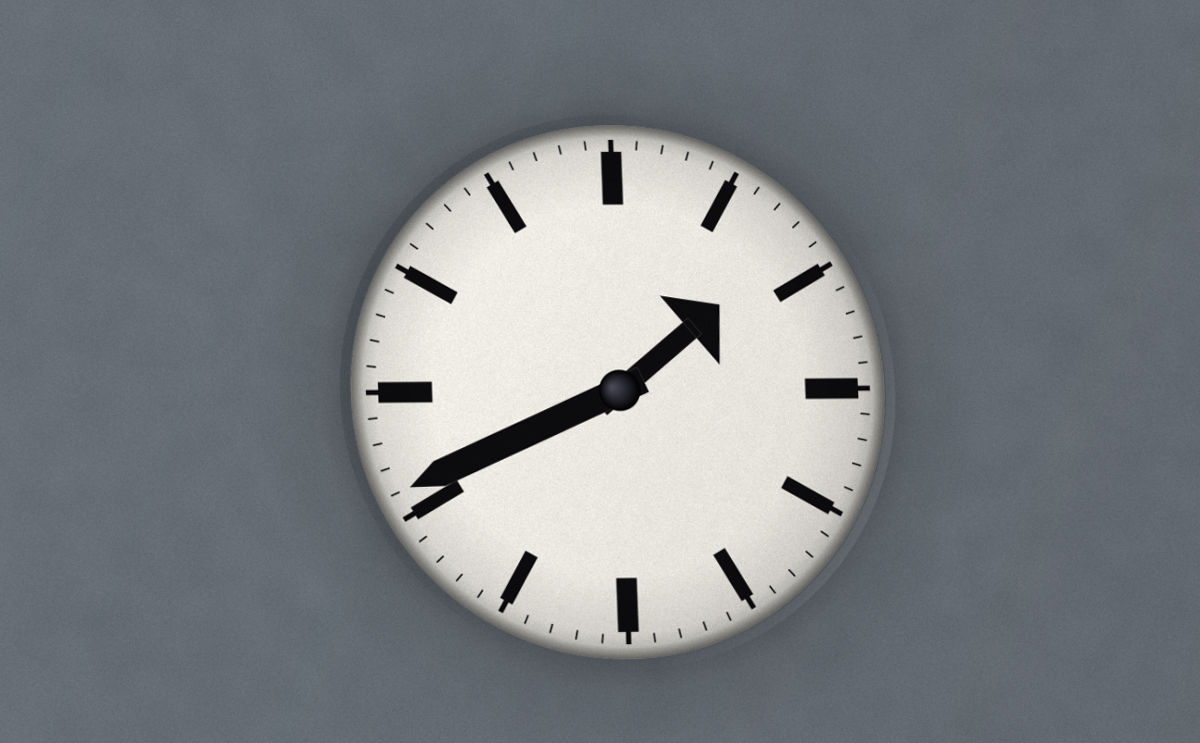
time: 1:41
